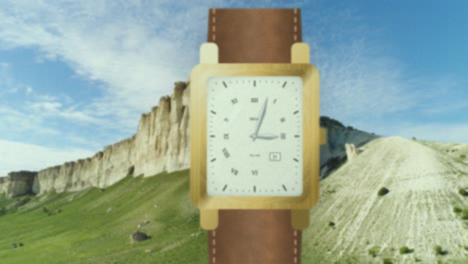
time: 3:03
